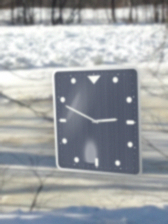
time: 2:49
